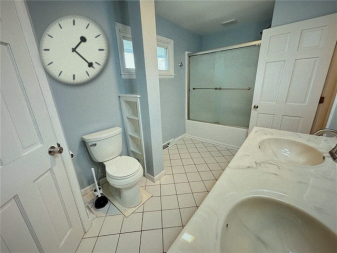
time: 1:22
